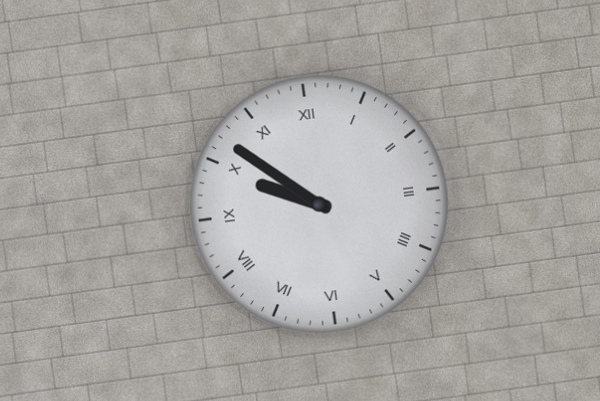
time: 9:52
